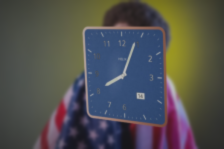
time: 8:04
